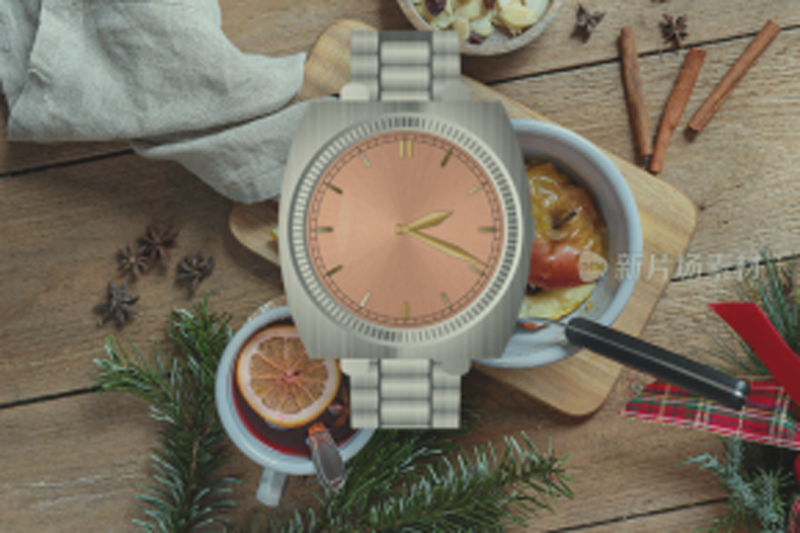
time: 2:19
